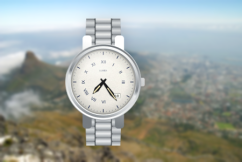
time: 7:24
